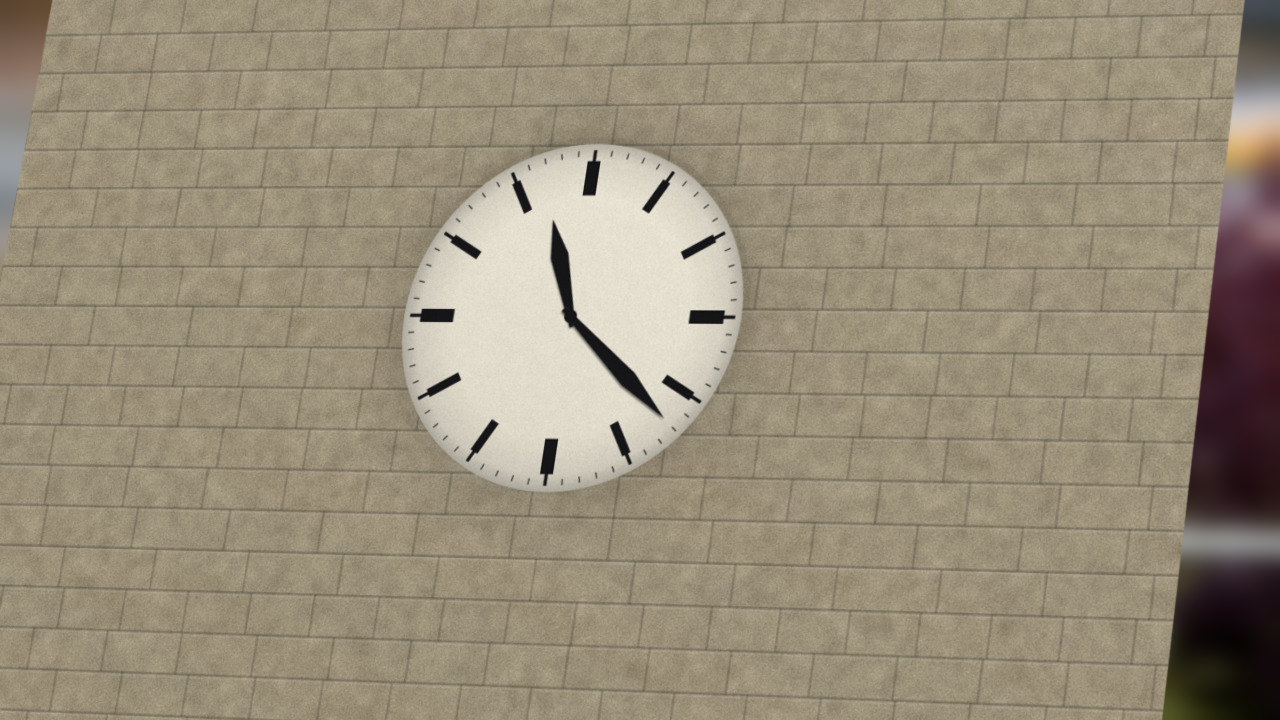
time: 11:22
